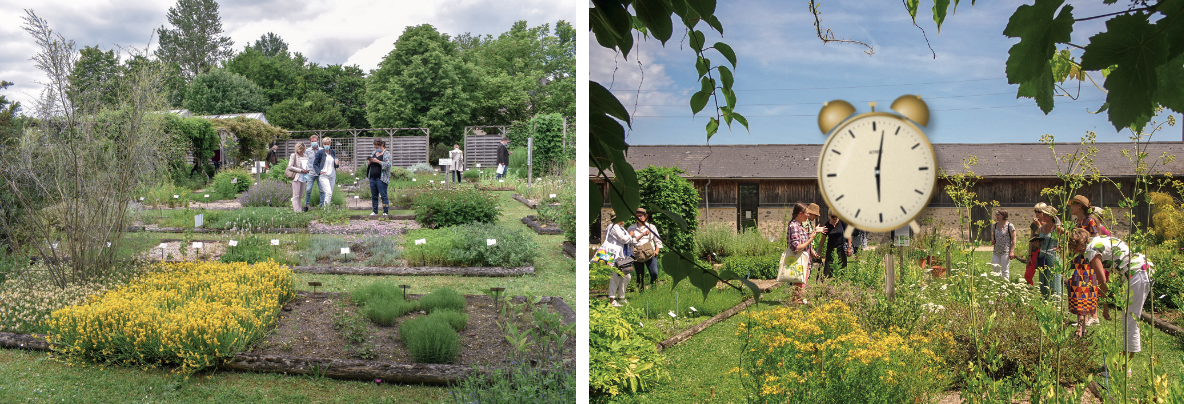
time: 6:02
